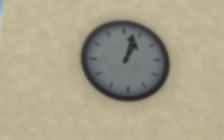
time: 1:03
